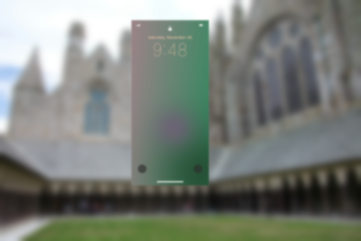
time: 9:48
